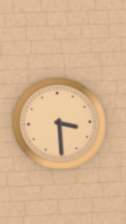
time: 3:30
